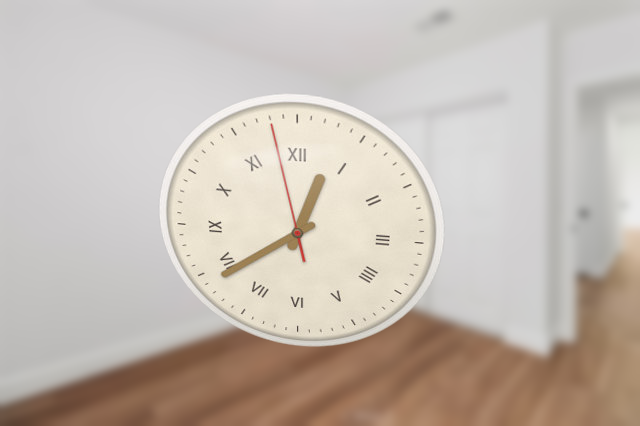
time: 12:38:58
